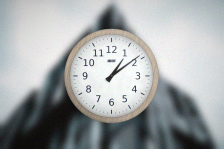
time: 1:09
